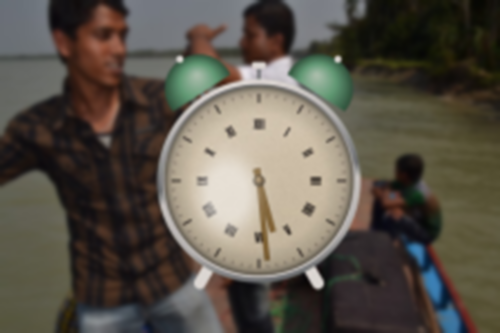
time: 5:29
